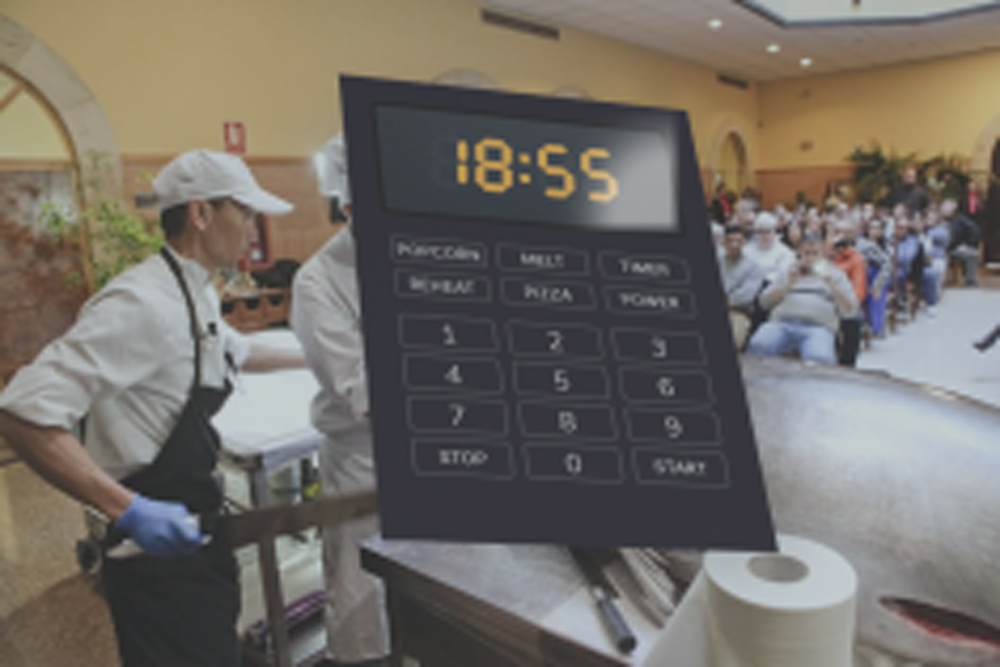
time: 18:55
